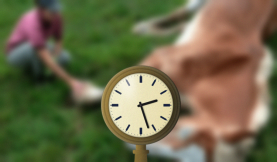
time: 2:27
